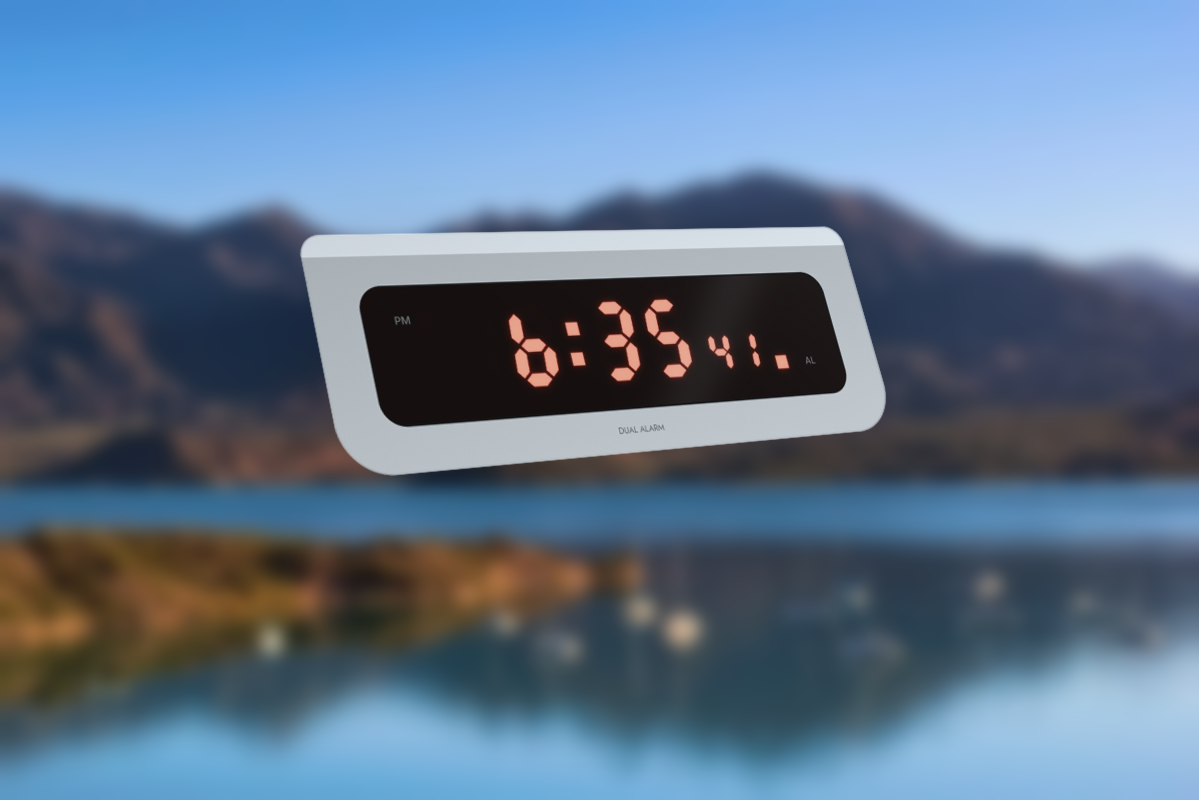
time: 6:35:41
